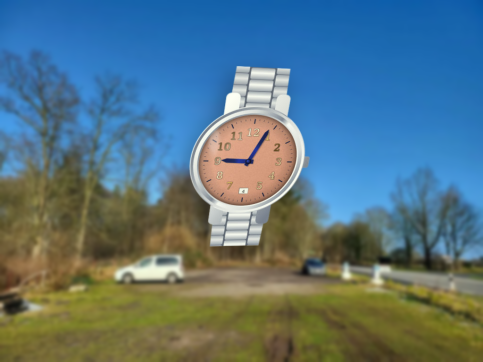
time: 9:04
